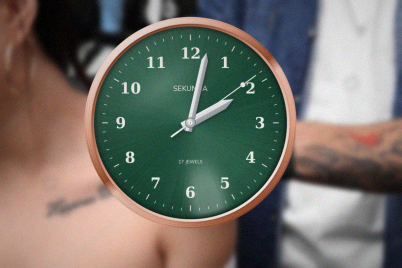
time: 2:02:09
